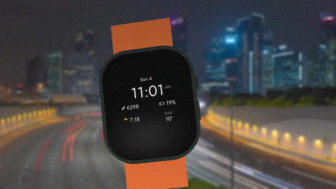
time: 11:01
